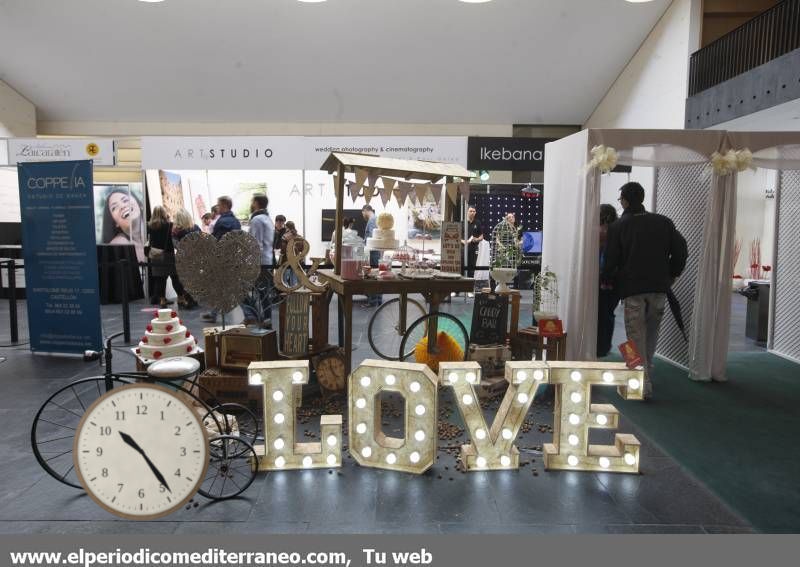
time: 10:24
